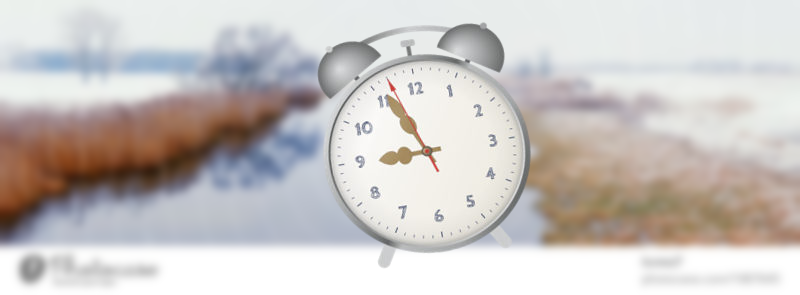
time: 8:55:57
